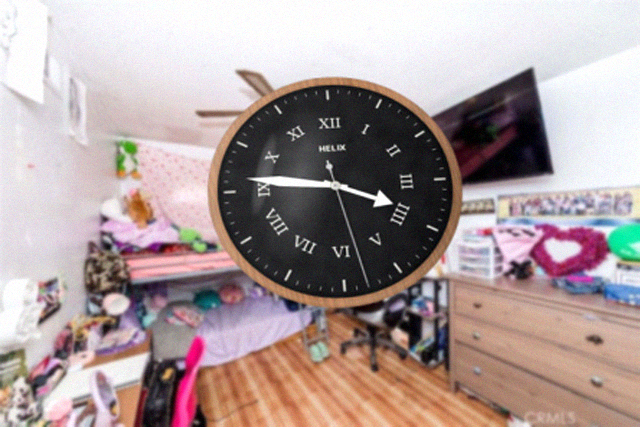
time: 3:46:28
